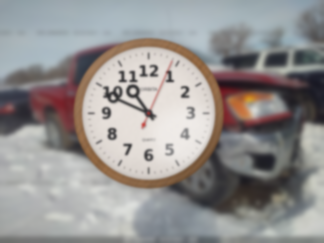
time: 10:49:04
